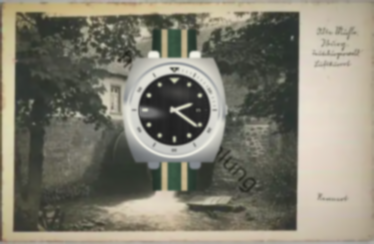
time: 2:21
